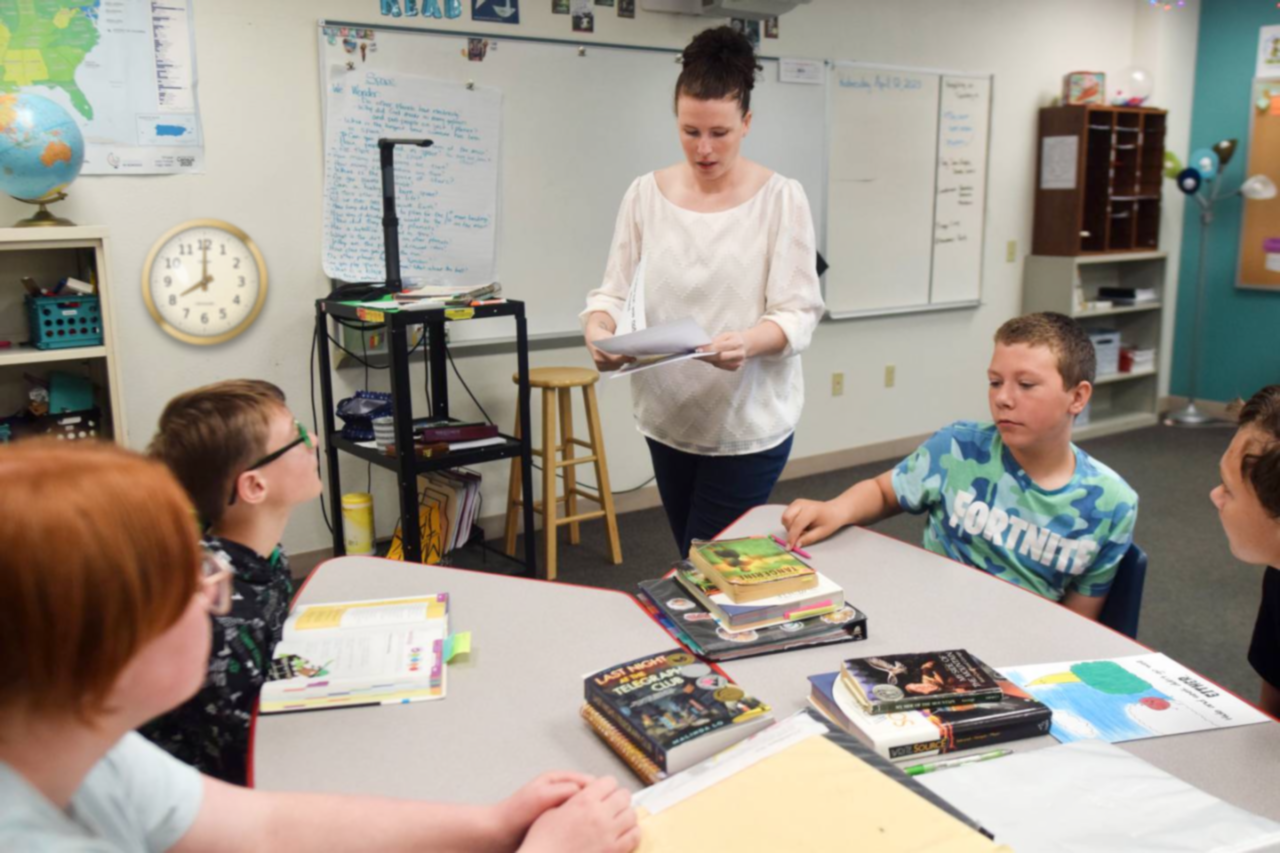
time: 8:00
